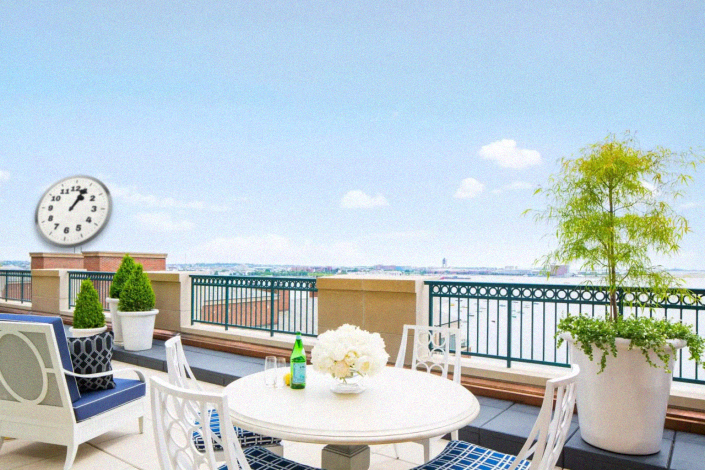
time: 1:04
